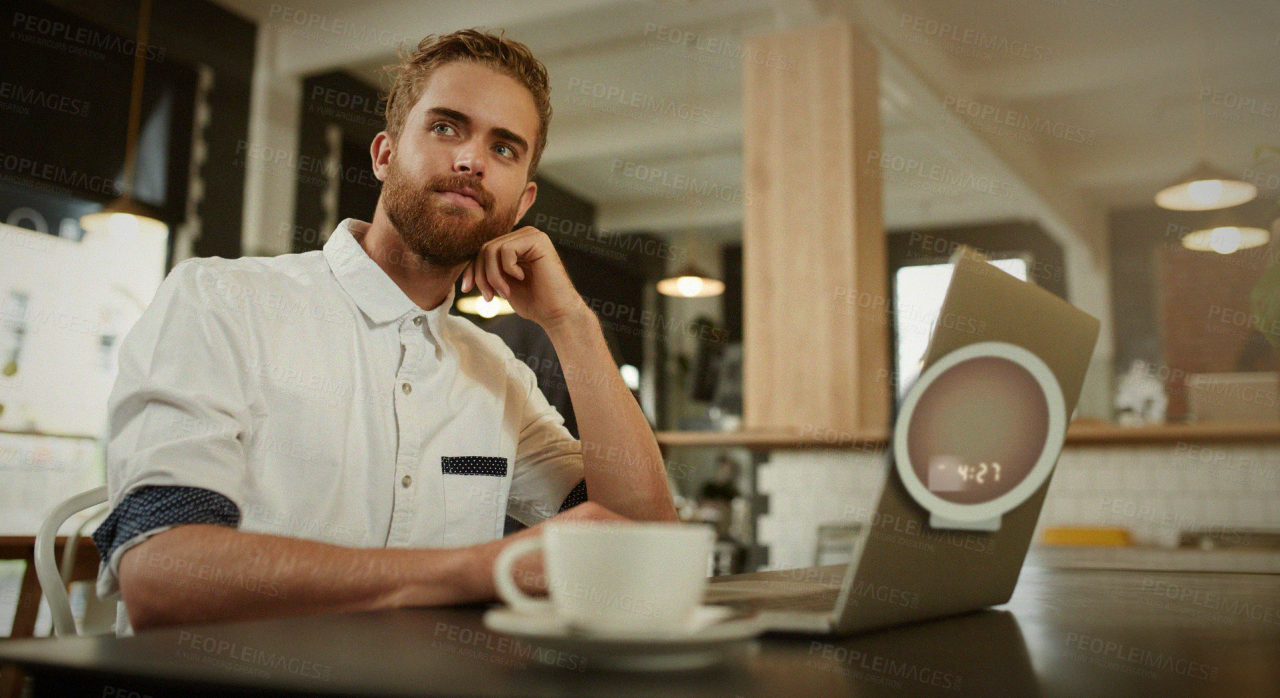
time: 4:27
